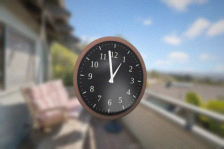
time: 12:58
